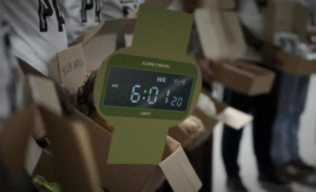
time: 6:01
